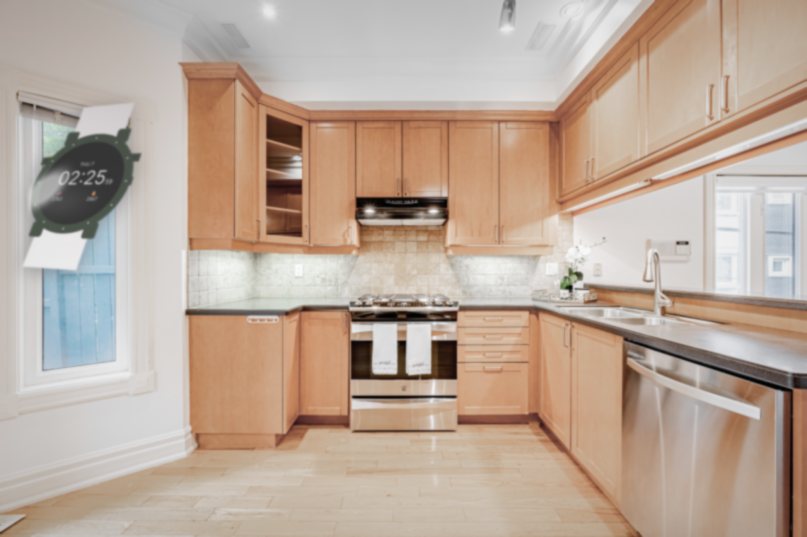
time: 2:25
